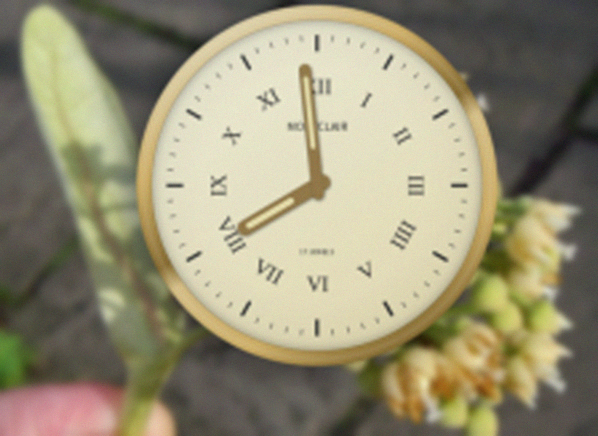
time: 7:59
